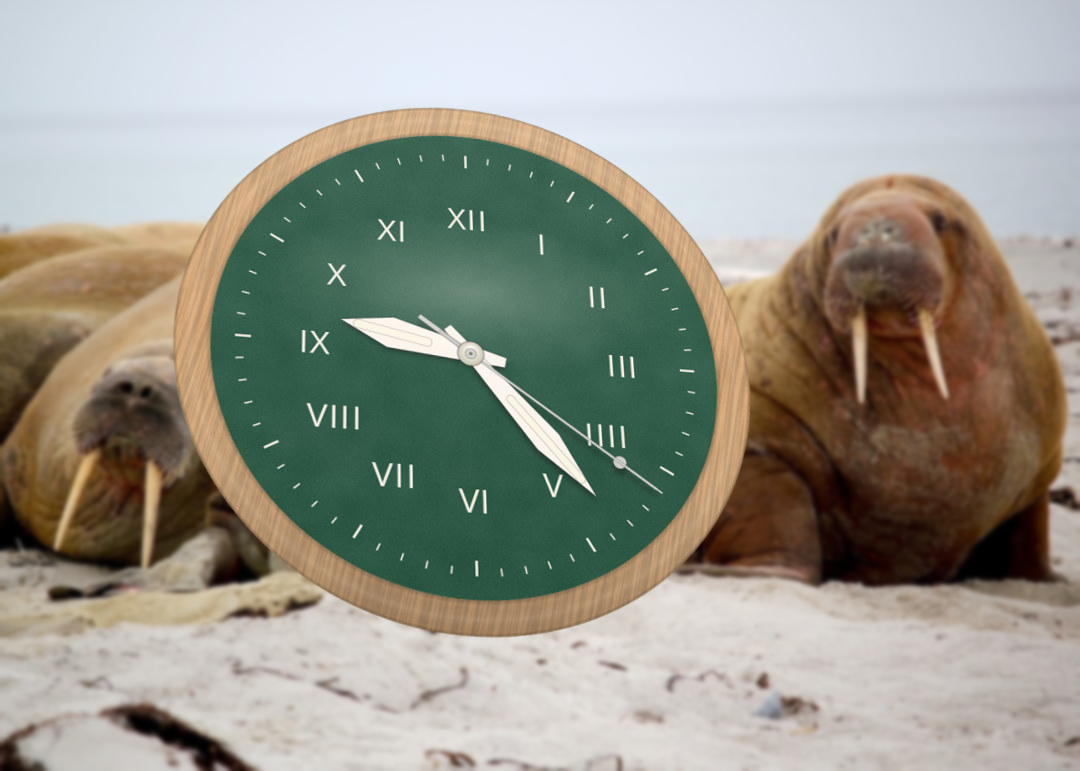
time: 9:23:21
